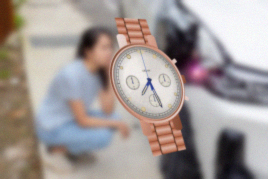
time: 7:28
